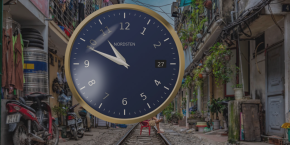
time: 10:49
